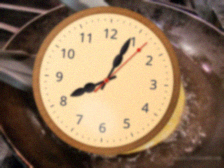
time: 8:04:07
